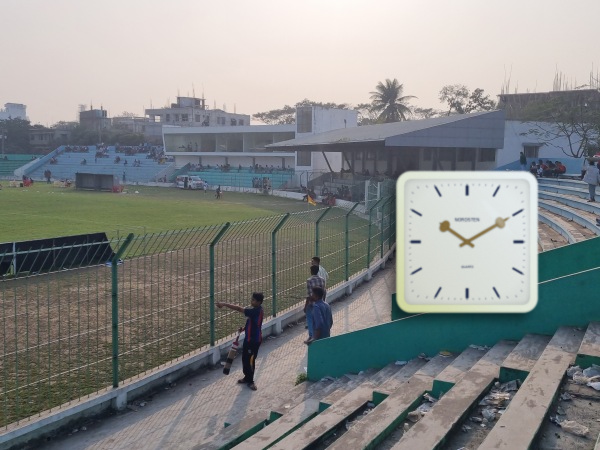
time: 10:10
